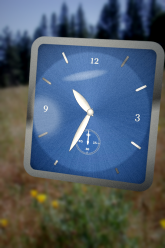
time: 10:34
